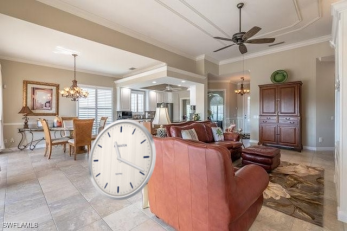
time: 11:19
